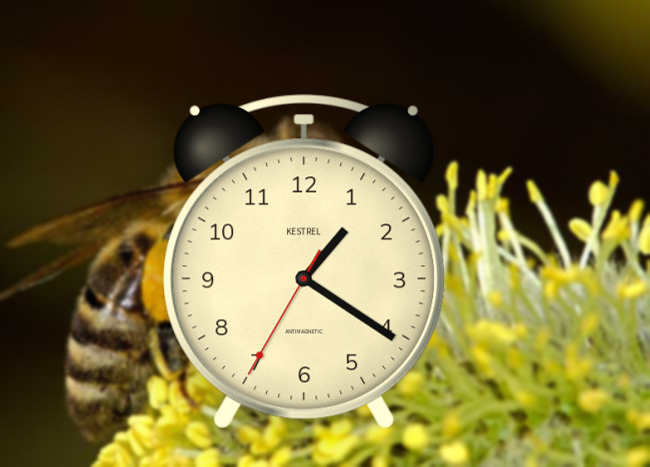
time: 1:20:35
